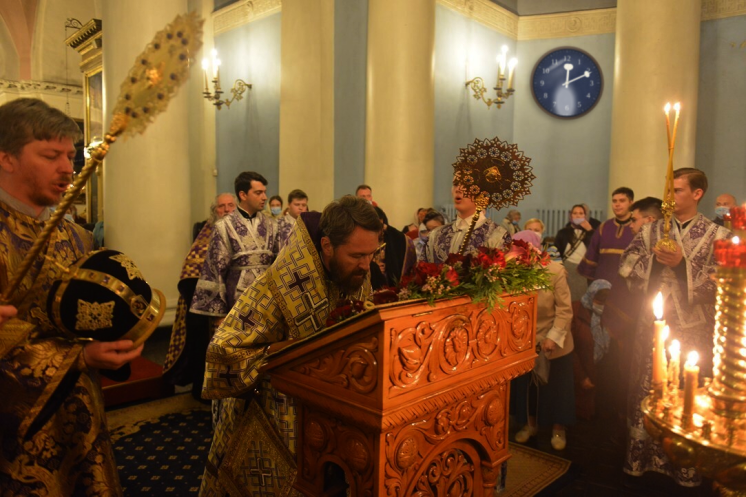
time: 12:11
